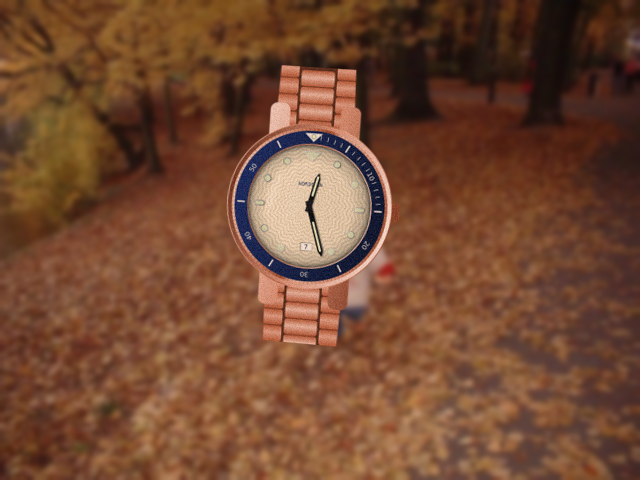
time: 12:27
